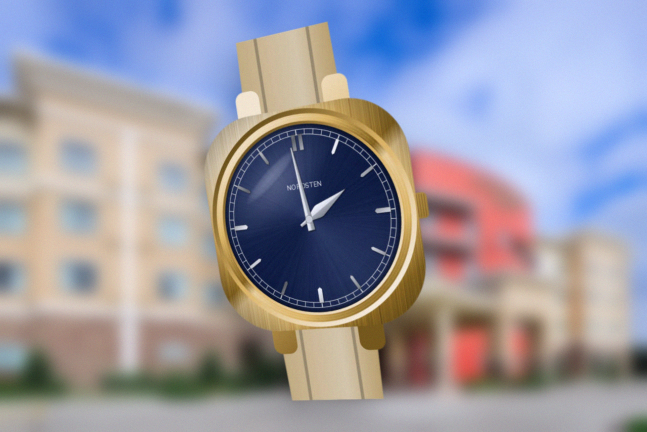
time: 1:59
